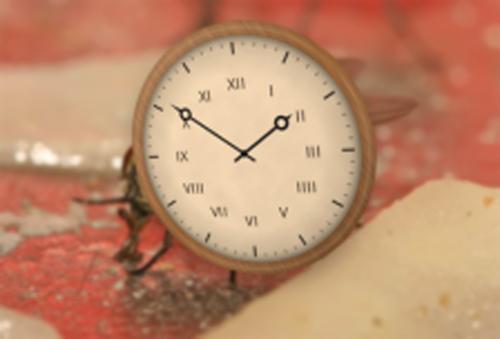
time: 1:51
